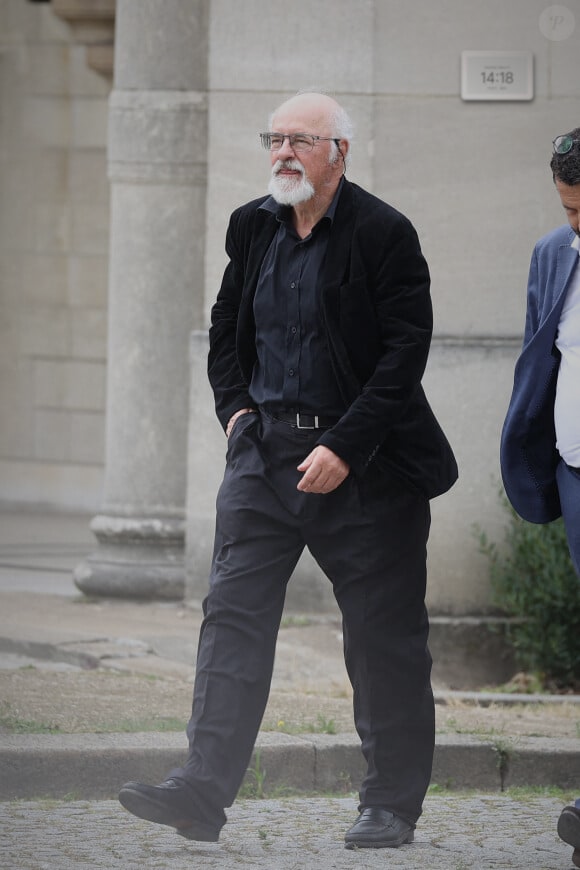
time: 14:18
